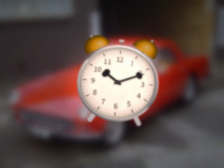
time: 10:11
